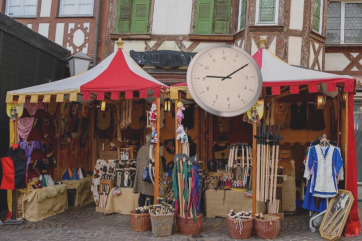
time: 9:10
